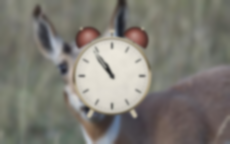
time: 10:54
